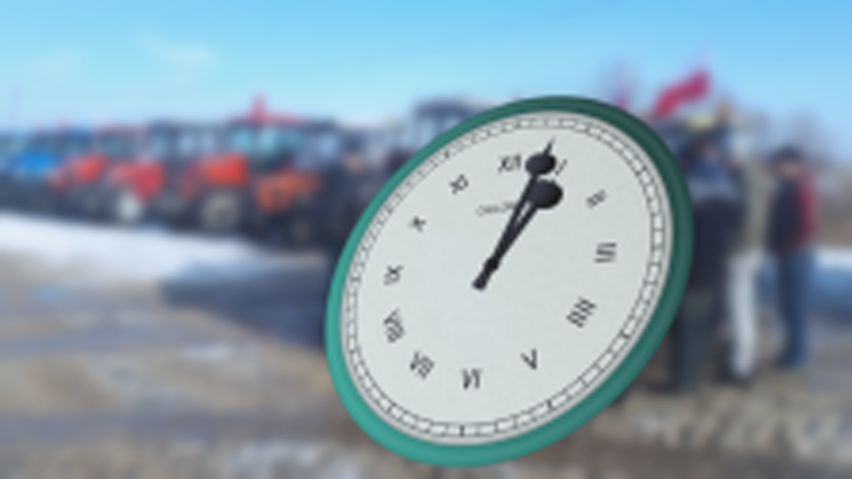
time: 1:03
